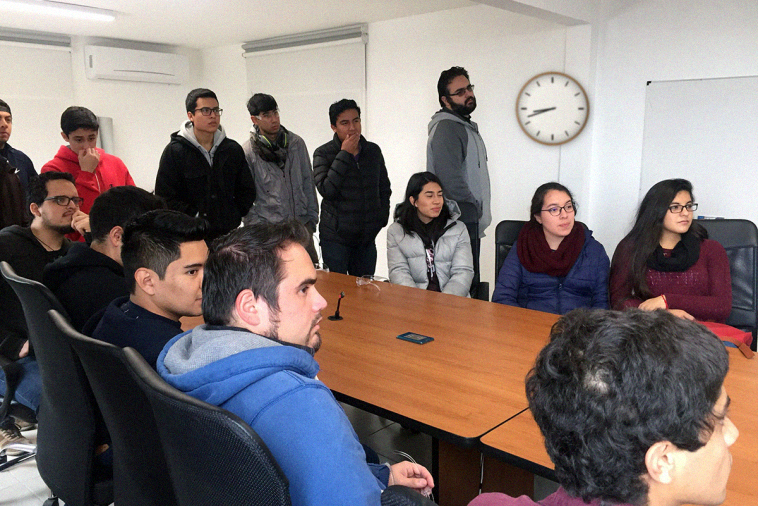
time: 8:42
